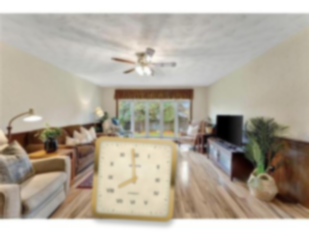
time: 7:59
